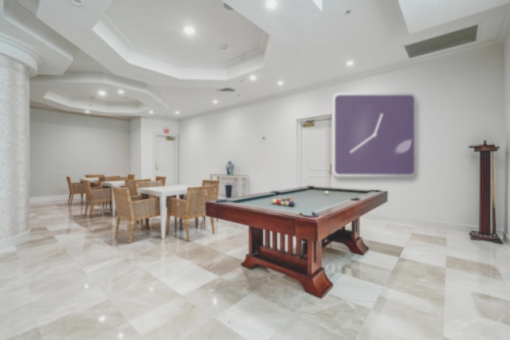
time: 12:39
